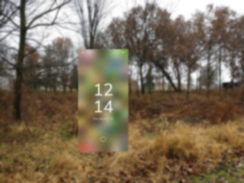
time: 12:14
